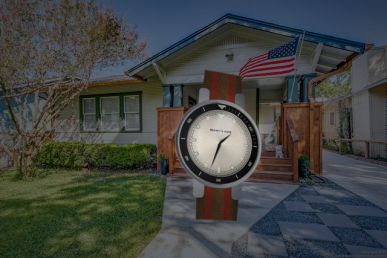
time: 1:33
